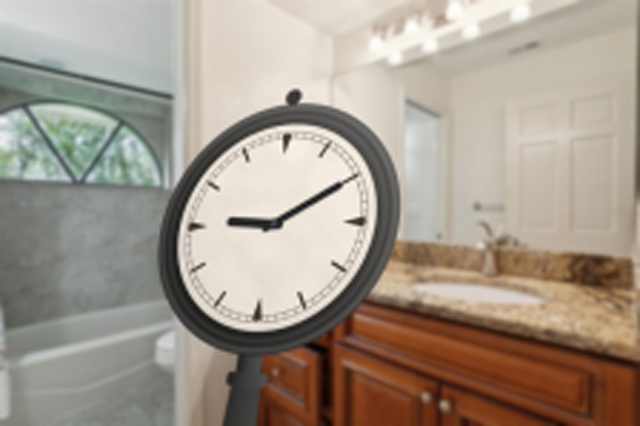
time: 9:10
